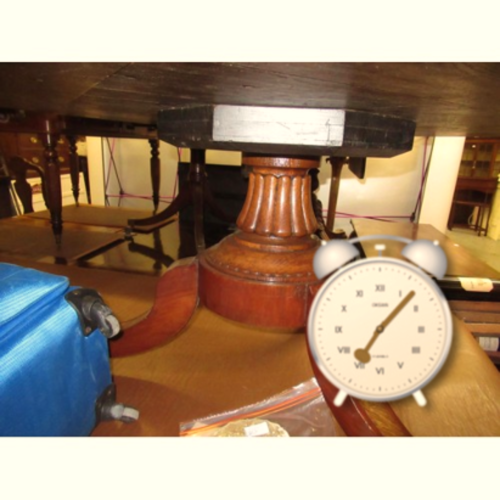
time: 7:07
